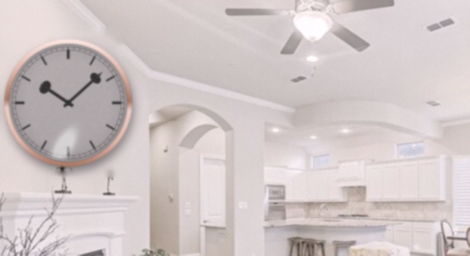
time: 10:08
